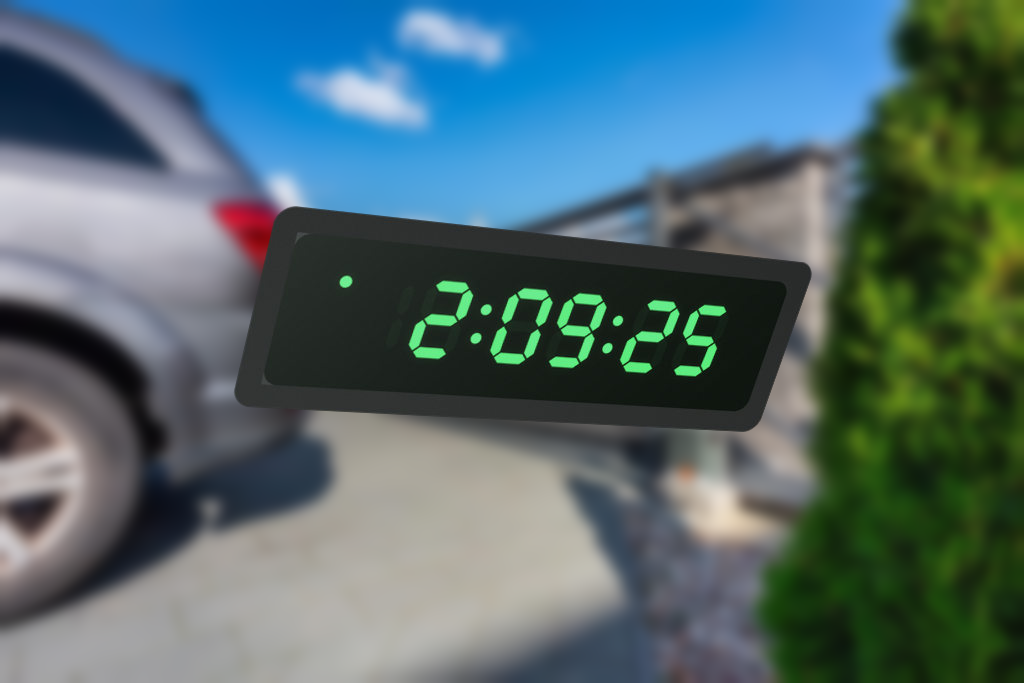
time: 2:09:25
